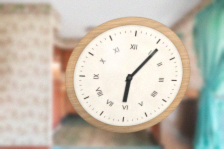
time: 6:06
